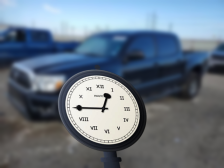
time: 12:45
